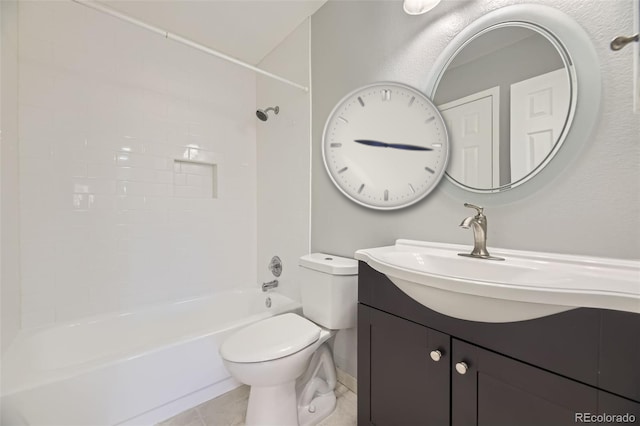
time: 9:16
